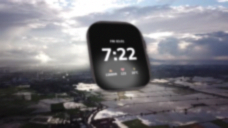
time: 7:22
